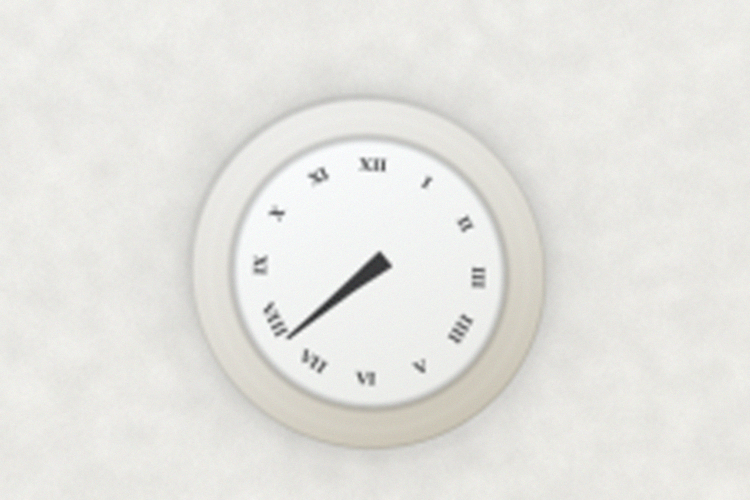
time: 7:38
